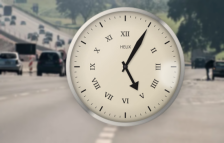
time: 5:05
